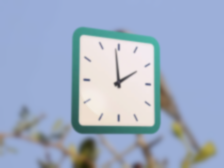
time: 1:59
